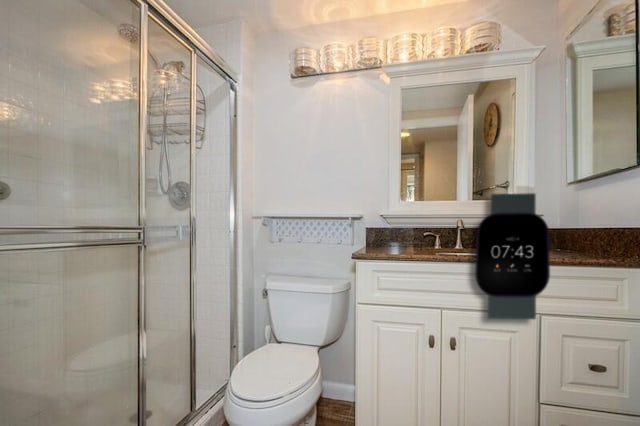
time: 7:43
